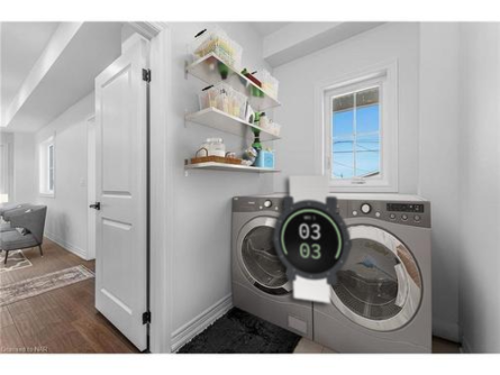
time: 3:03
